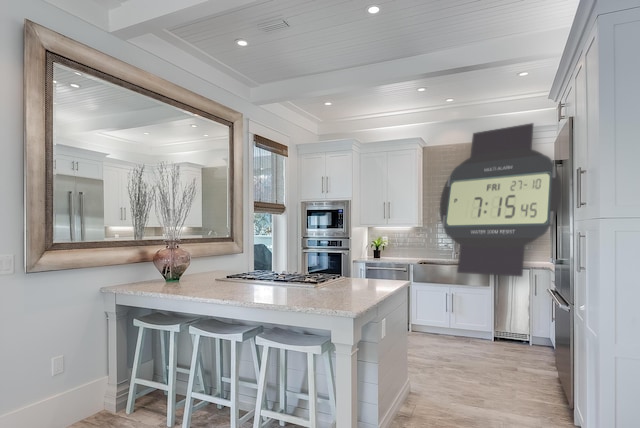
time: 7:15:45
